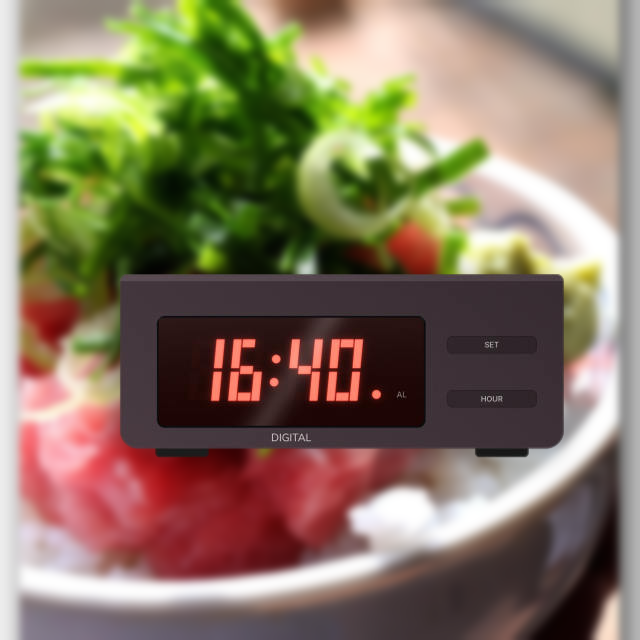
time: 16:40
